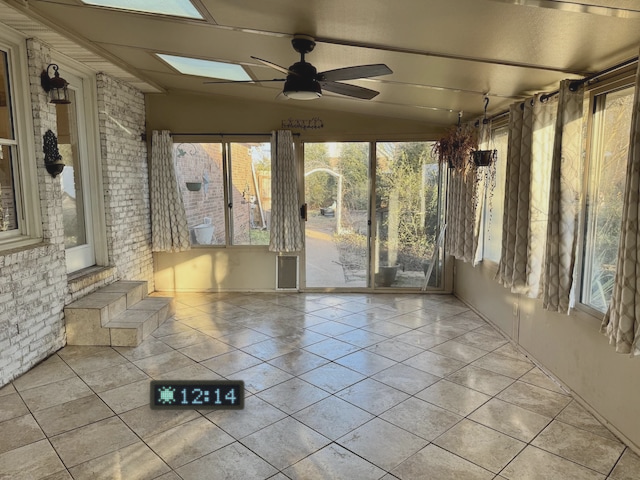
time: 12:14
